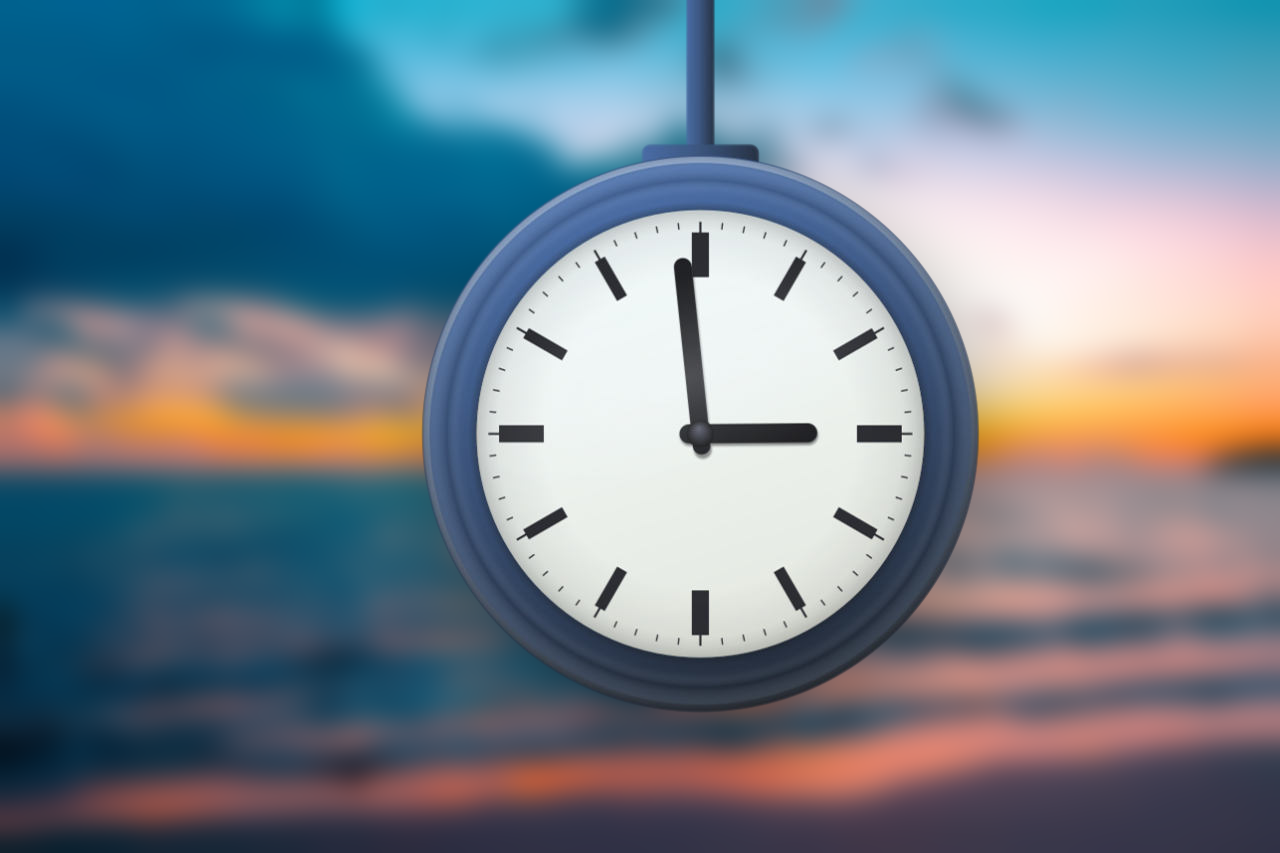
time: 2:59
